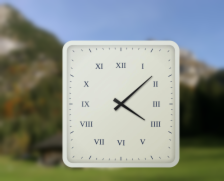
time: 4:08
